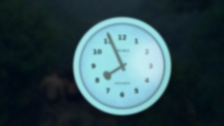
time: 7:56
